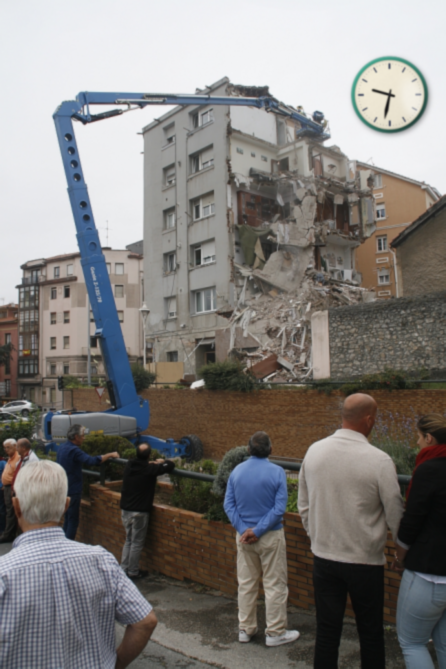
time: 9:32
